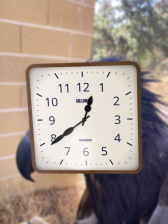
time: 12:39
